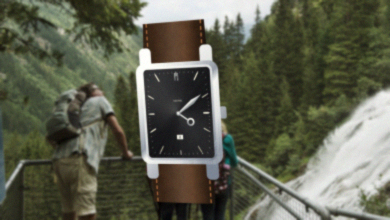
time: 4:09
